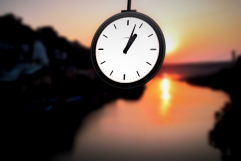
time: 1:03
